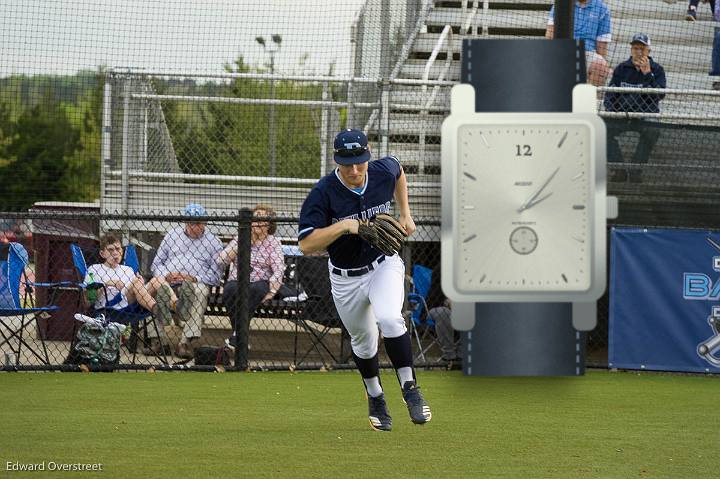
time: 2:07
